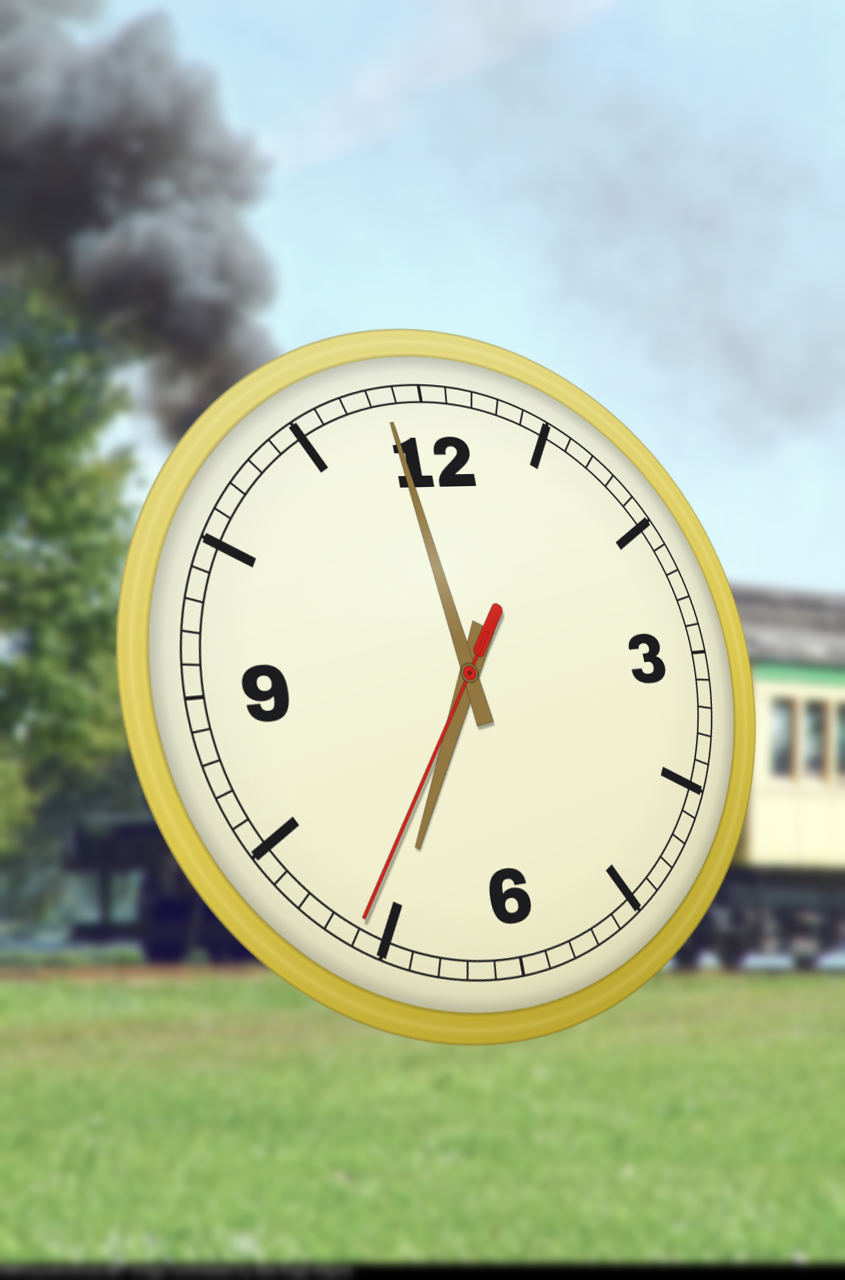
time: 6:58:36
